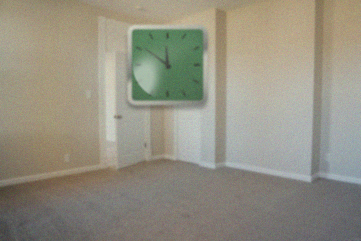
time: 11:51
